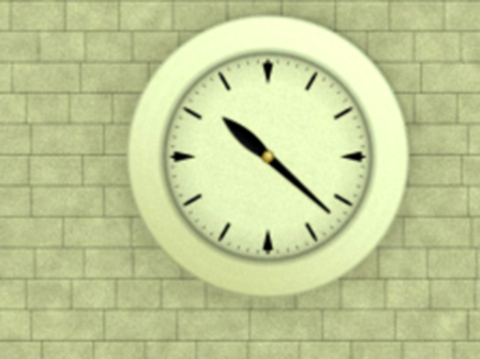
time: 10:22
